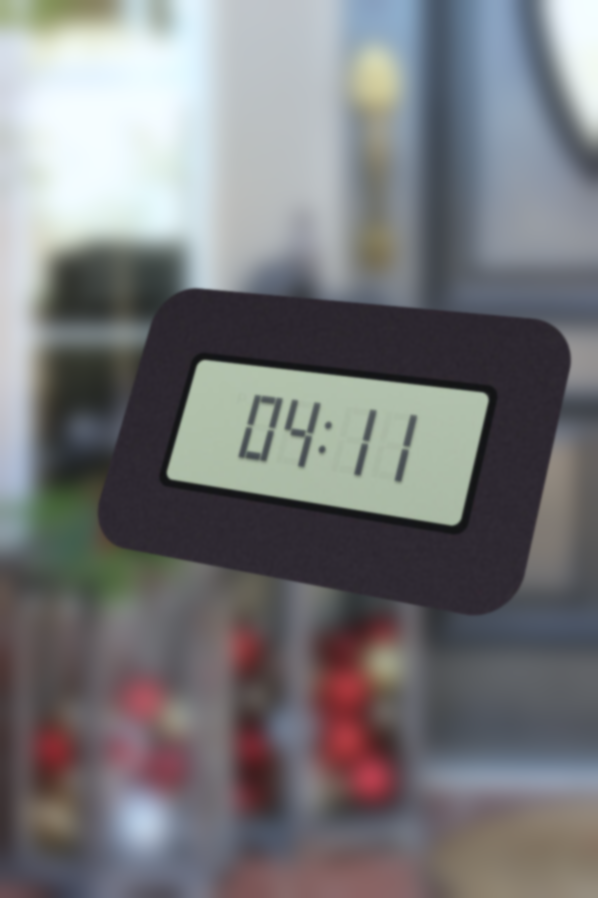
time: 4:11
